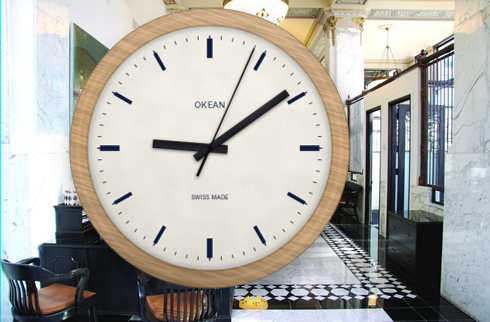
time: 9:09:04
